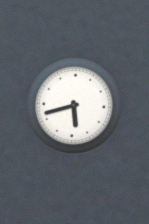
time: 5:42
